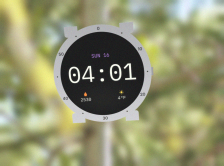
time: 4:01
